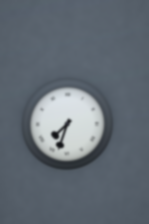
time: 7:33
